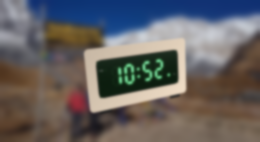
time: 10:52
